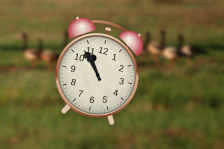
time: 10:53
